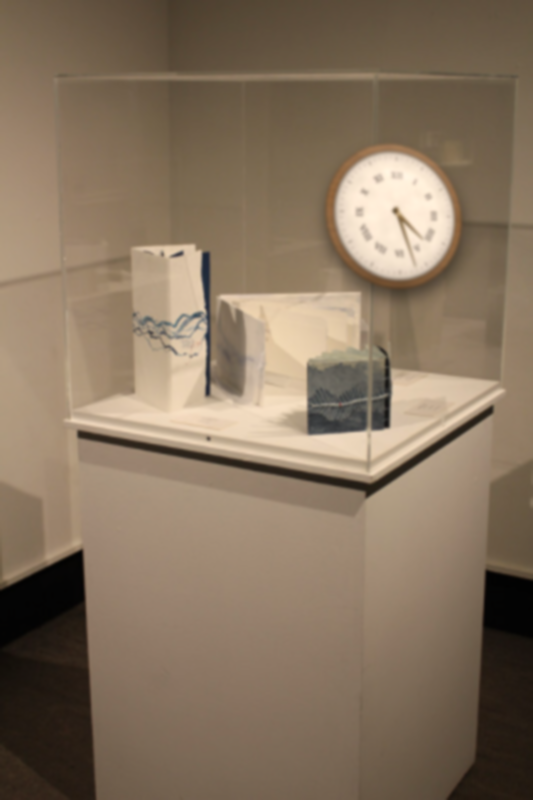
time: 4:27
